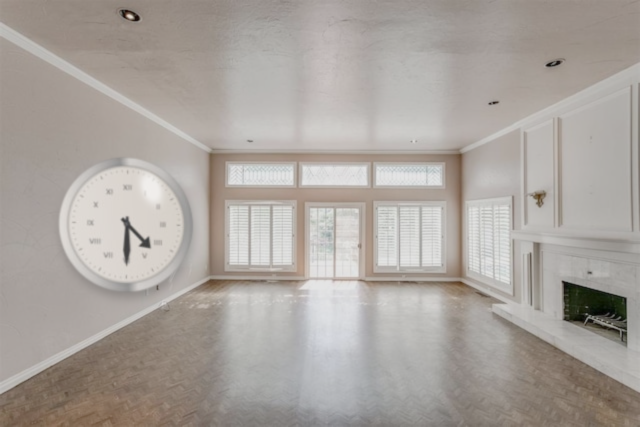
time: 4:30
